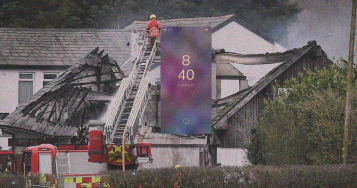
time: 8:40
